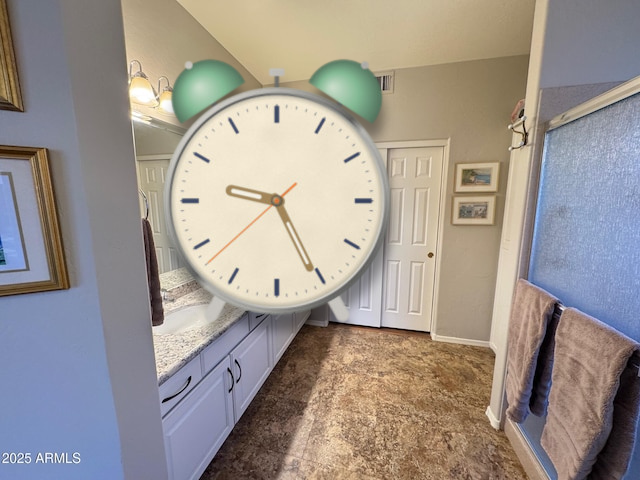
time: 9:25:38
